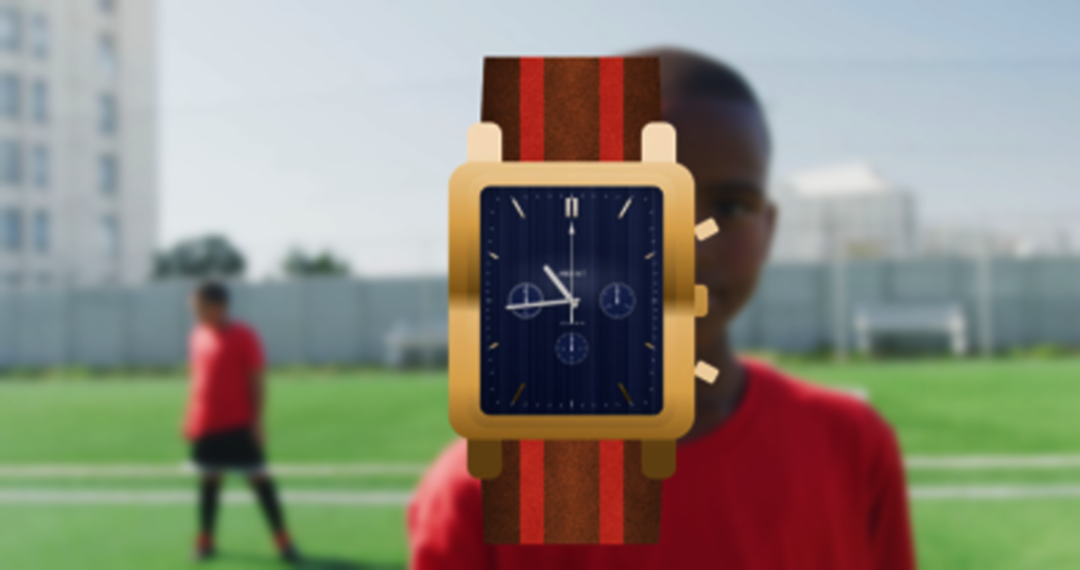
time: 10:44
